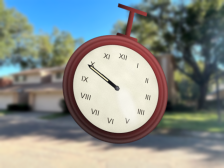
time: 9:49
